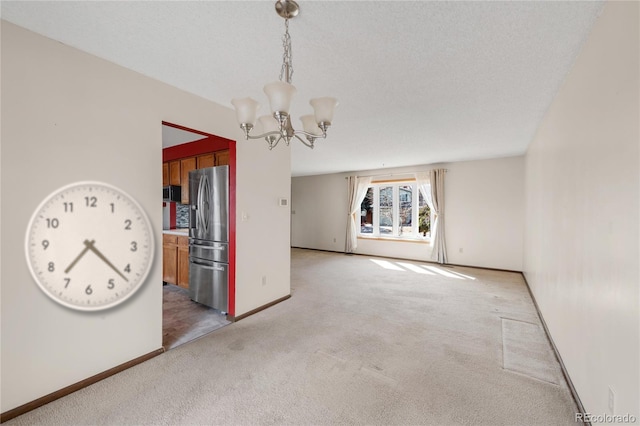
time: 7:22
